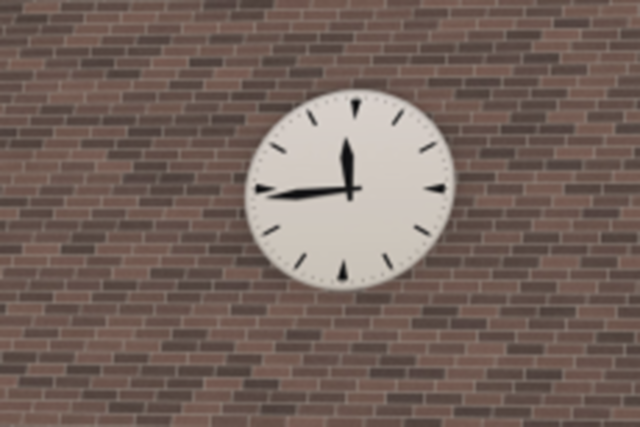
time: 11:44
